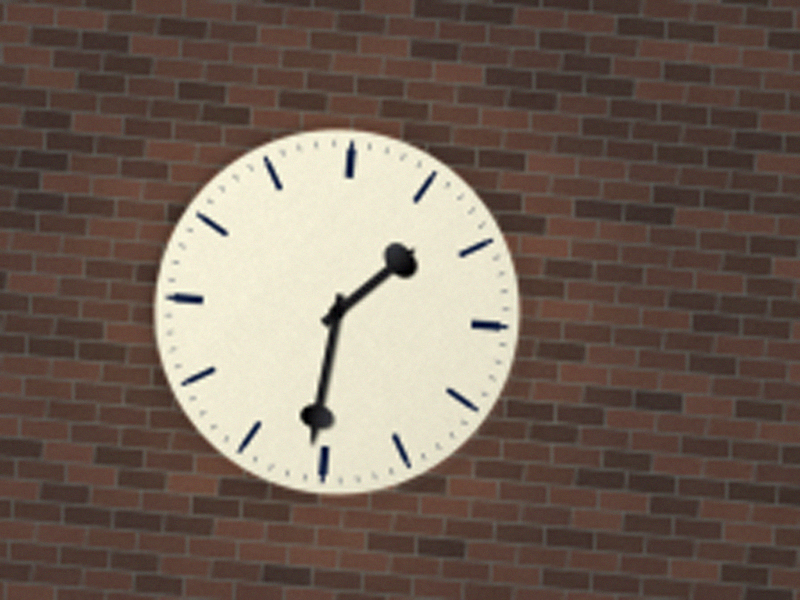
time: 1:31
